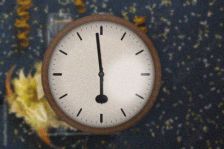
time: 5:59
